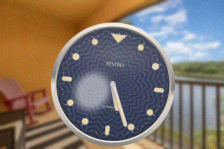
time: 5:26
